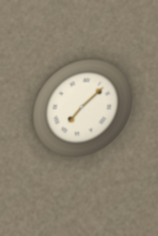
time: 7:07
